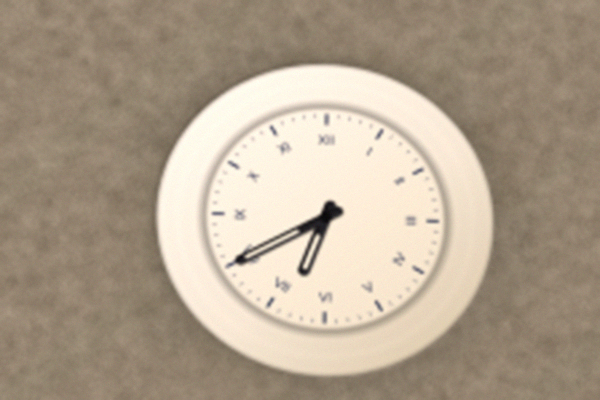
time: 6:40
